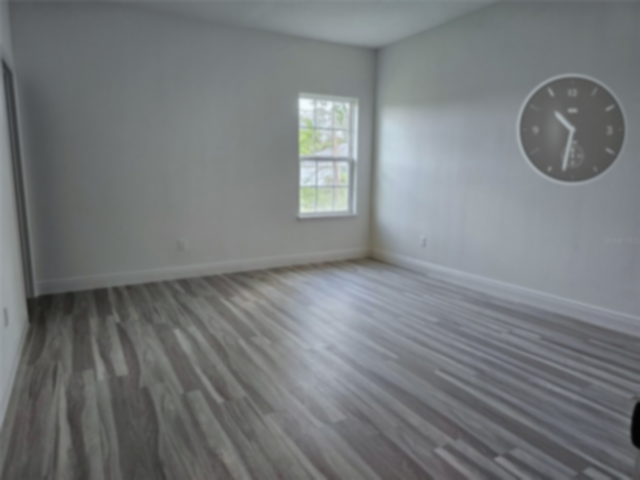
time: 10:32
